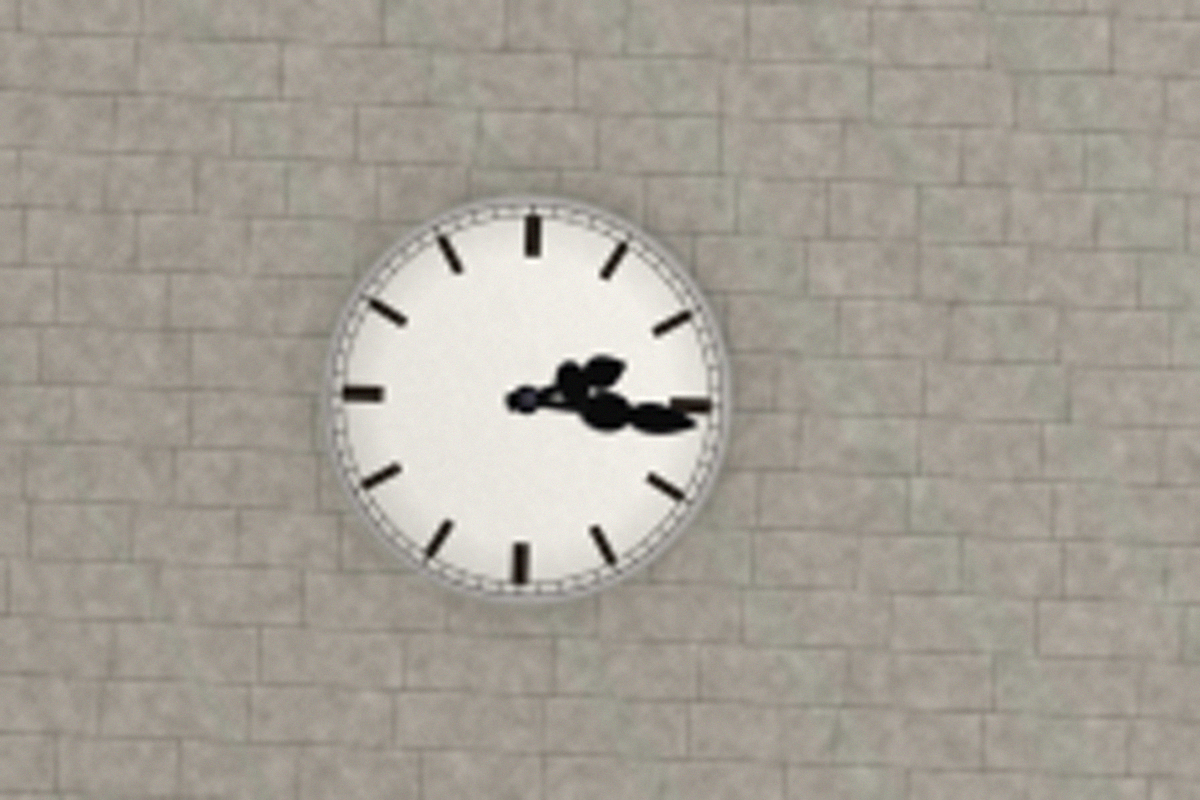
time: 2:16
